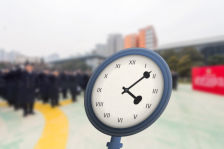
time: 4:08
